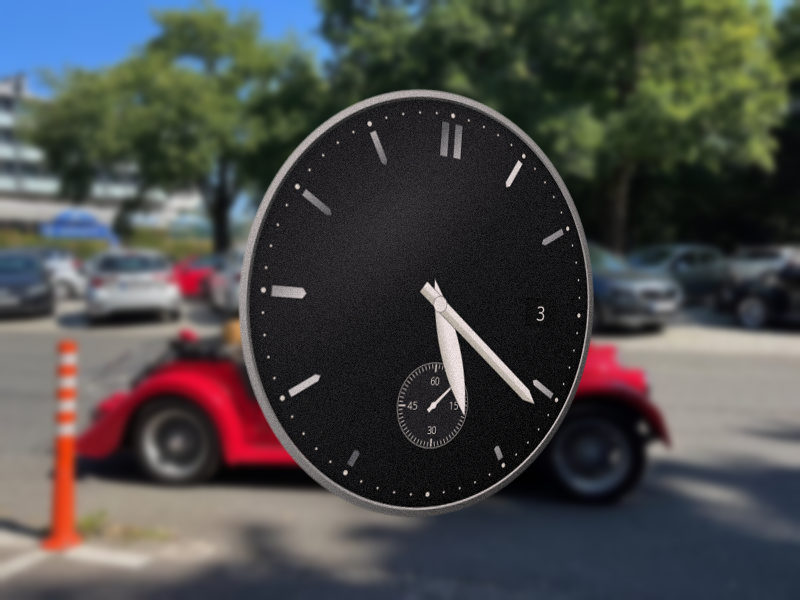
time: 5:21:08
